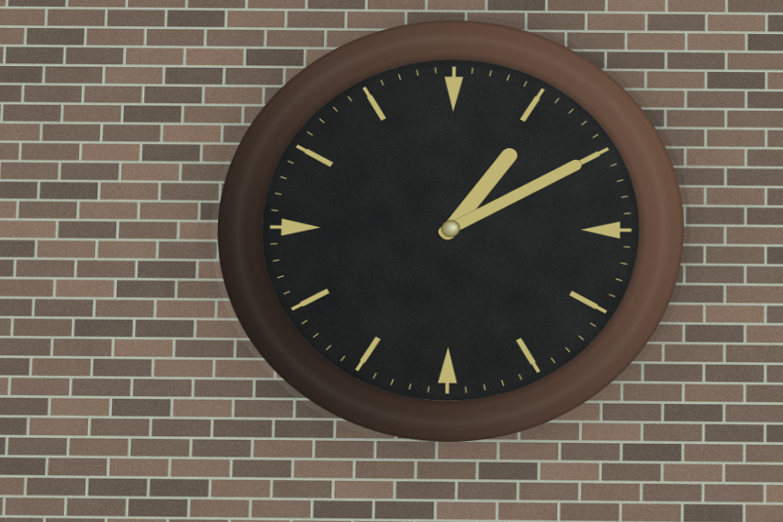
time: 1:10
